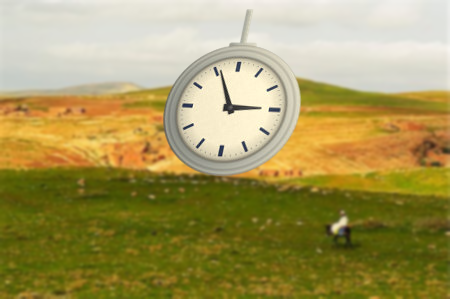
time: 2:56
